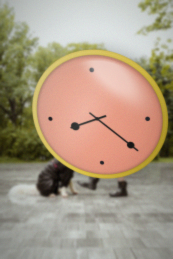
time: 8:22
